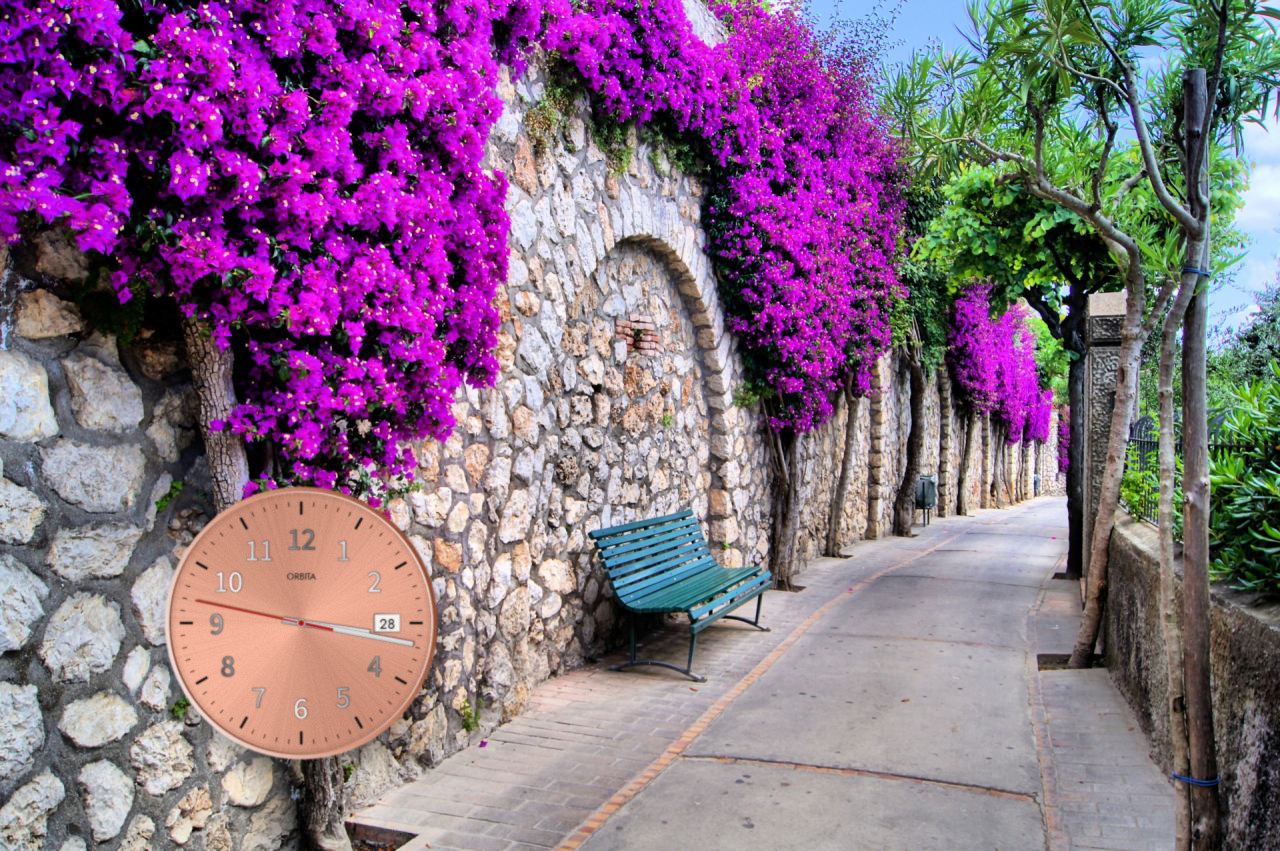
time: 3:16:47
